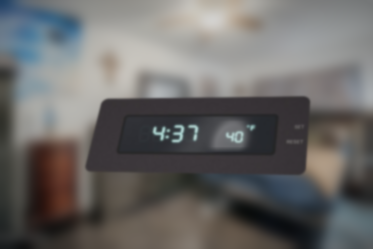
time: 4:37
